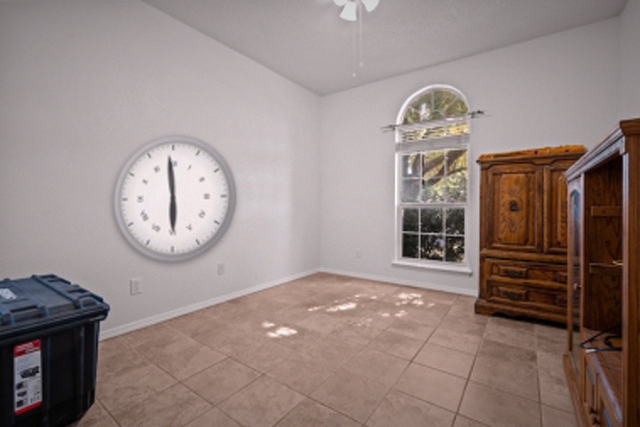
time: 5:59
